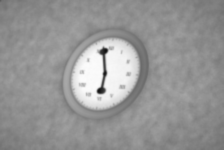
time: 5:57
